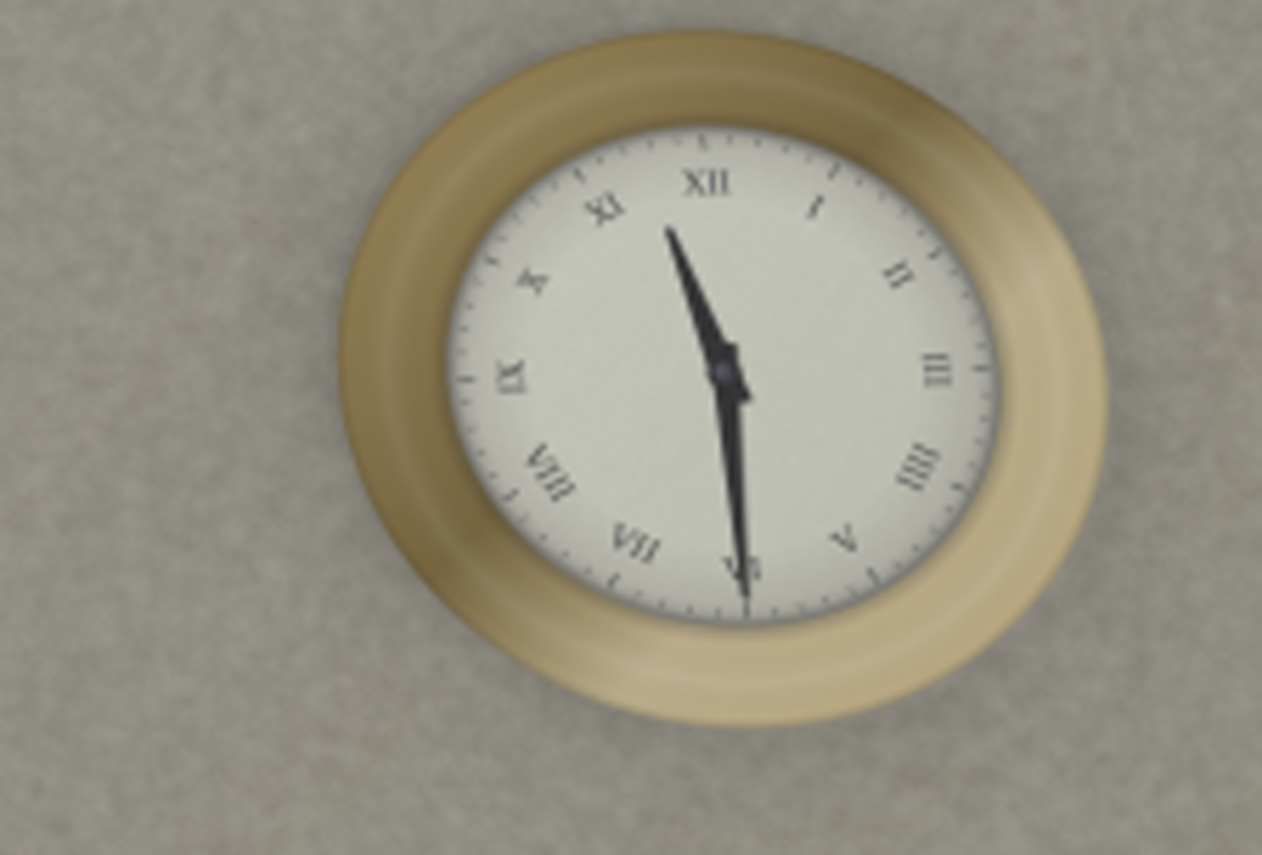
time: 11:30
